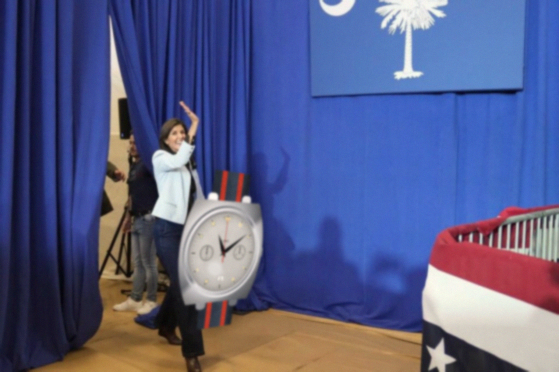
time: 11:09
